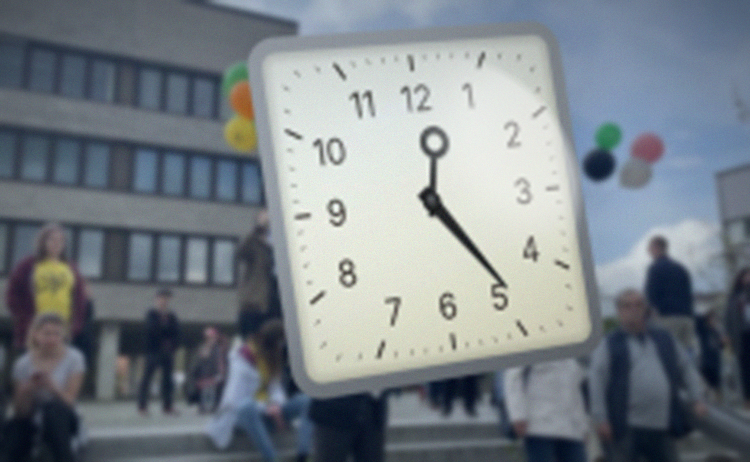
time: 12:24
